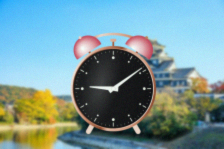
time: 9:09
